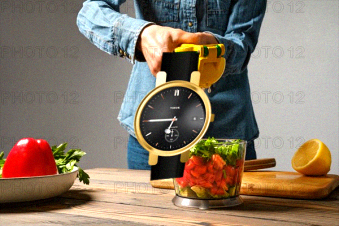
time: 6:45
